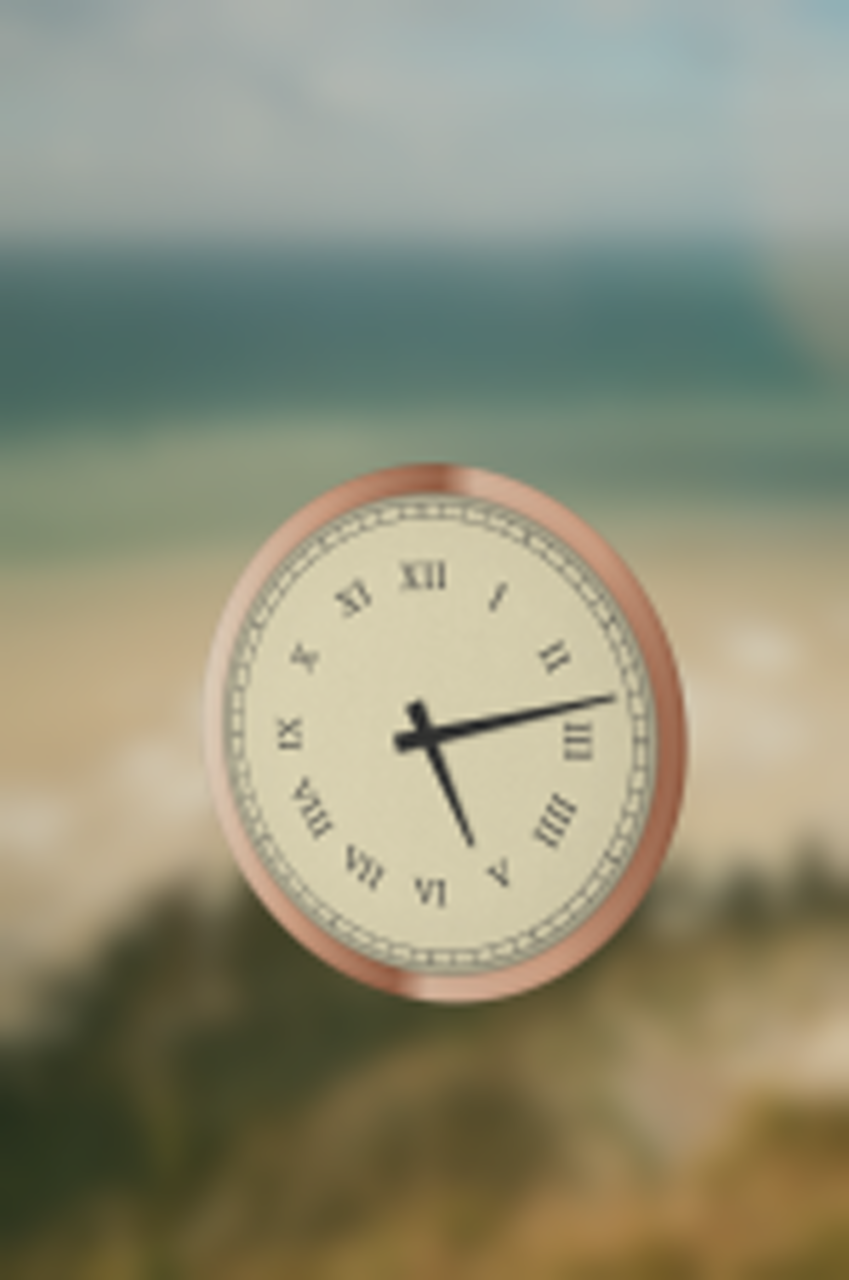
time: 5:13
